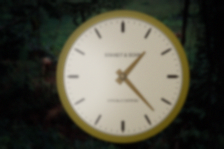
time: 1:23
